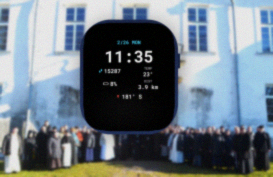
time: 11:35
